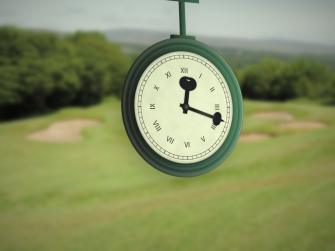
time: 12:18
